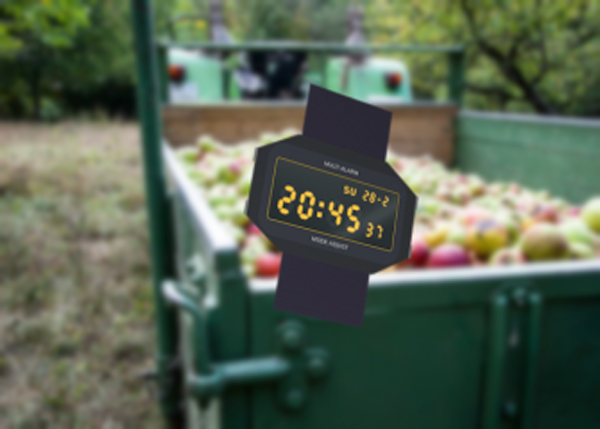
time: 20:45:37
